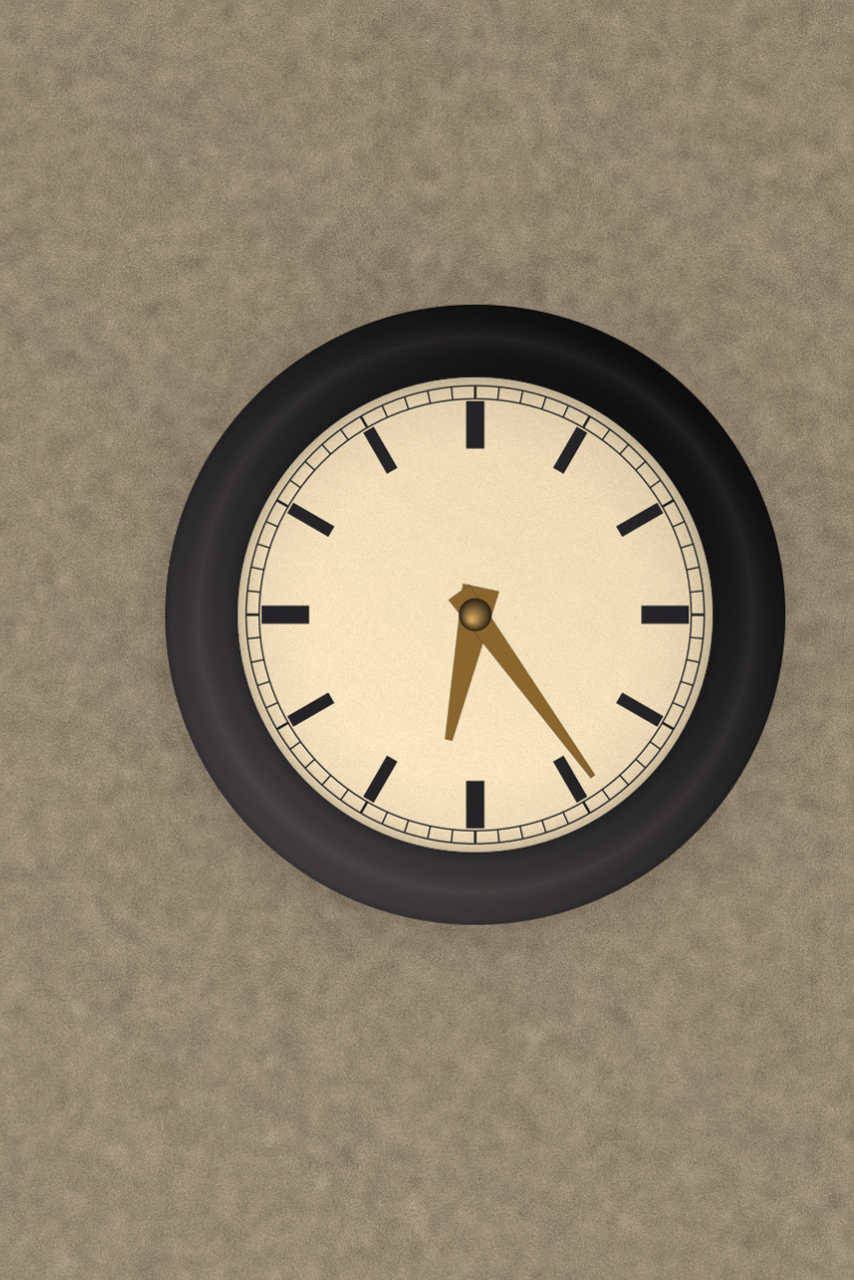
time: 6:24
